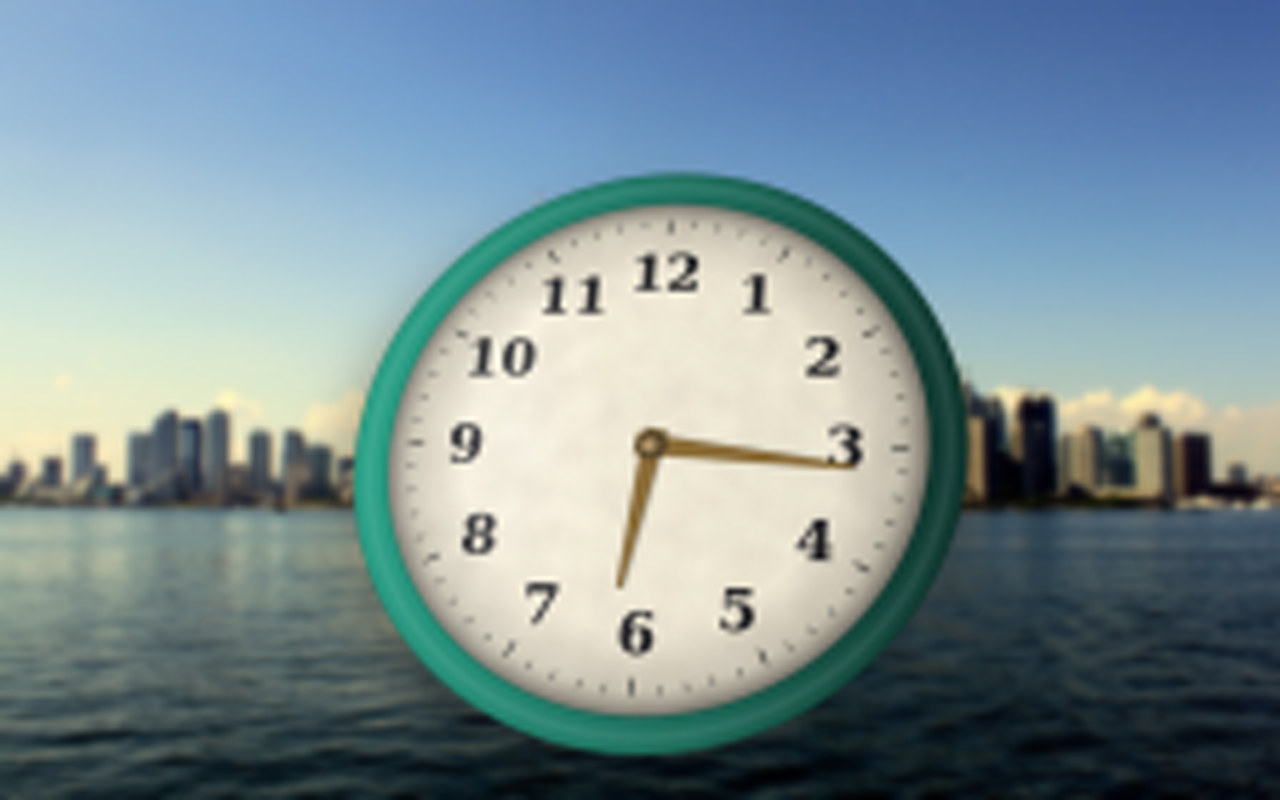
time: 6:16
